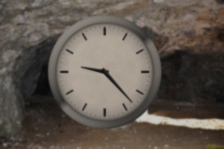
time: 9:23
